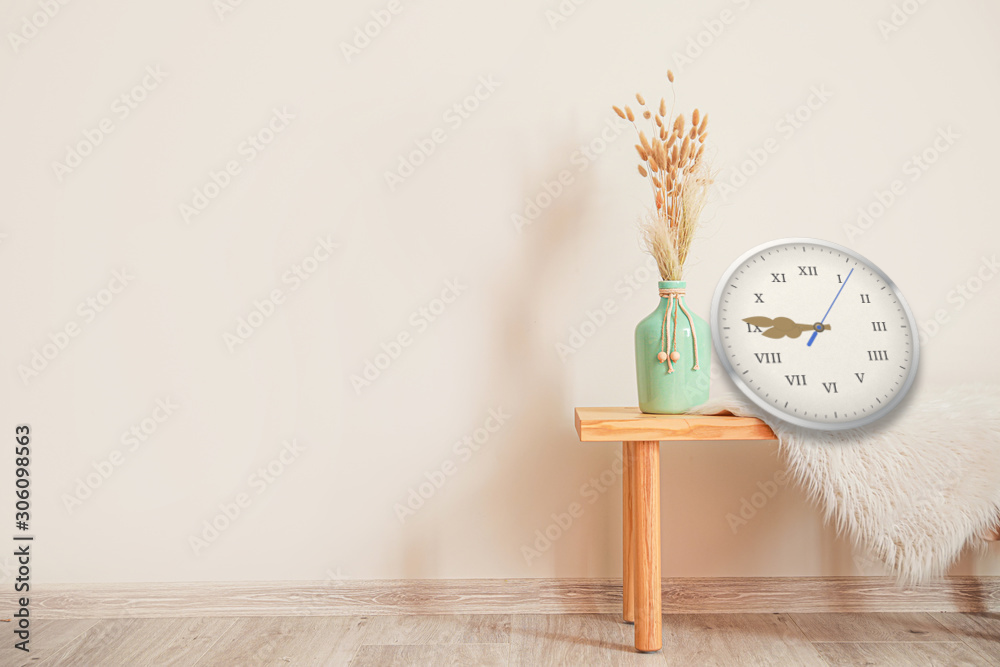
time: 8:46:06
